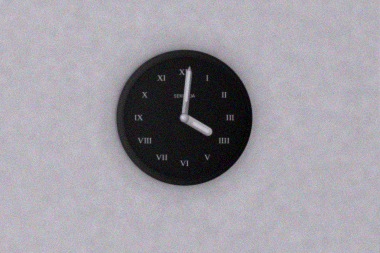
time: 4:01
